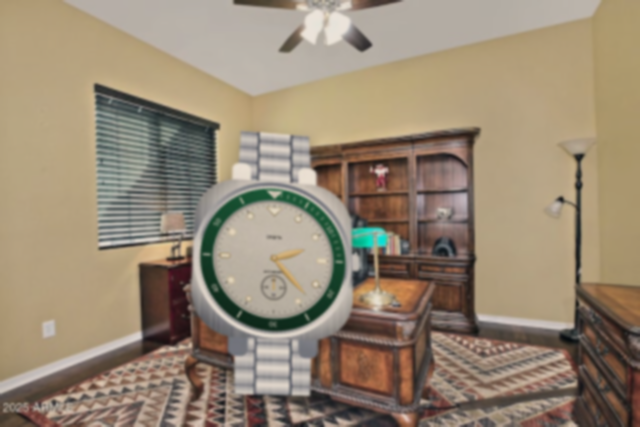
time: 2:23
